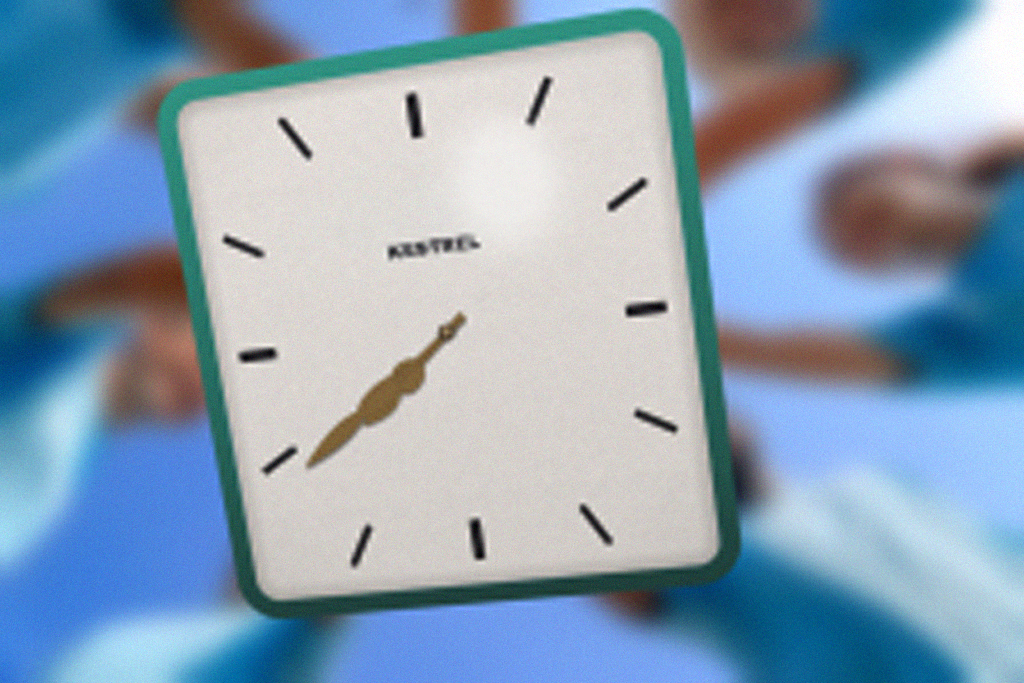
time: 7:39
